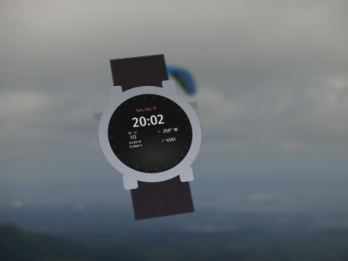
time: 20:02
